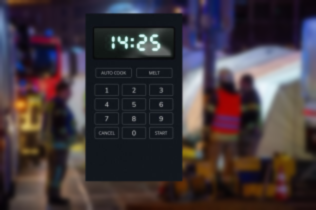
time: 14:25
